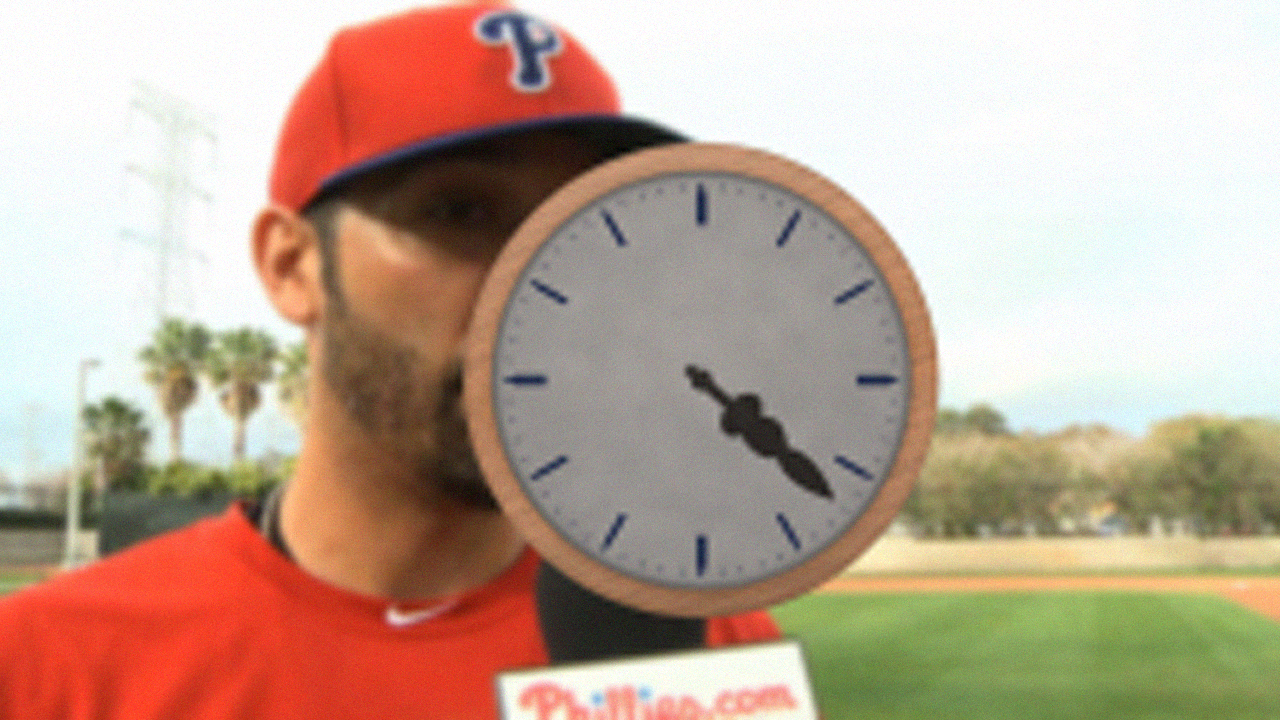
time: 4:22
